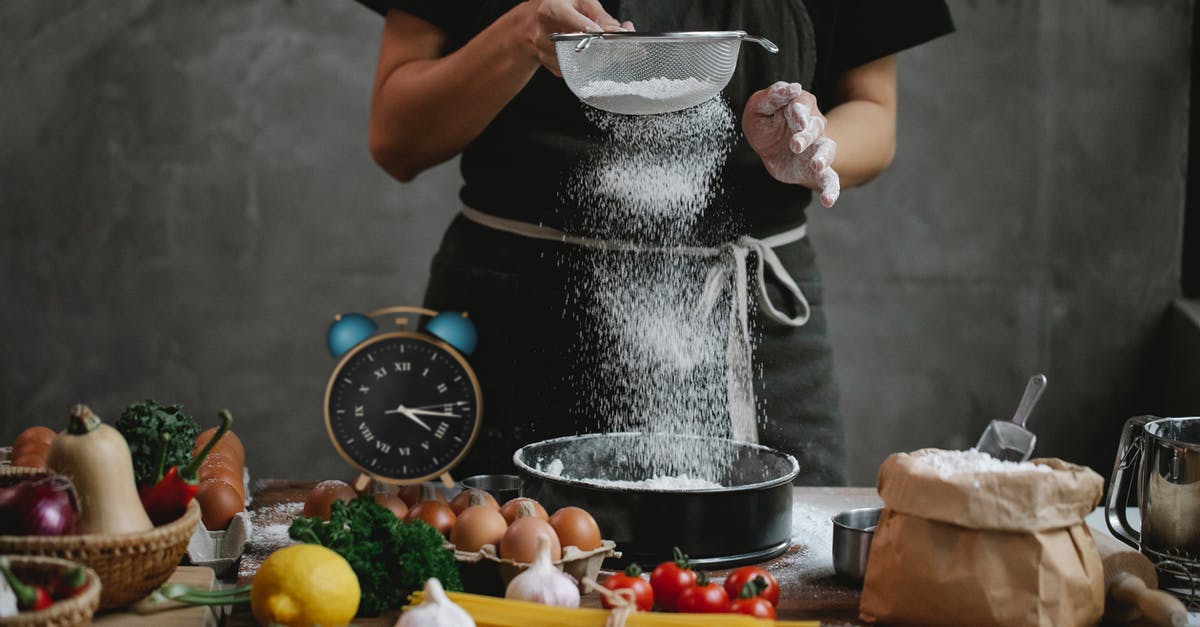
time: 4:16:14
